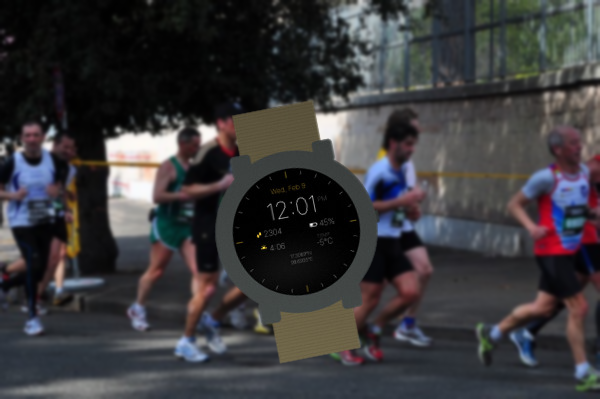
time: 12:01
